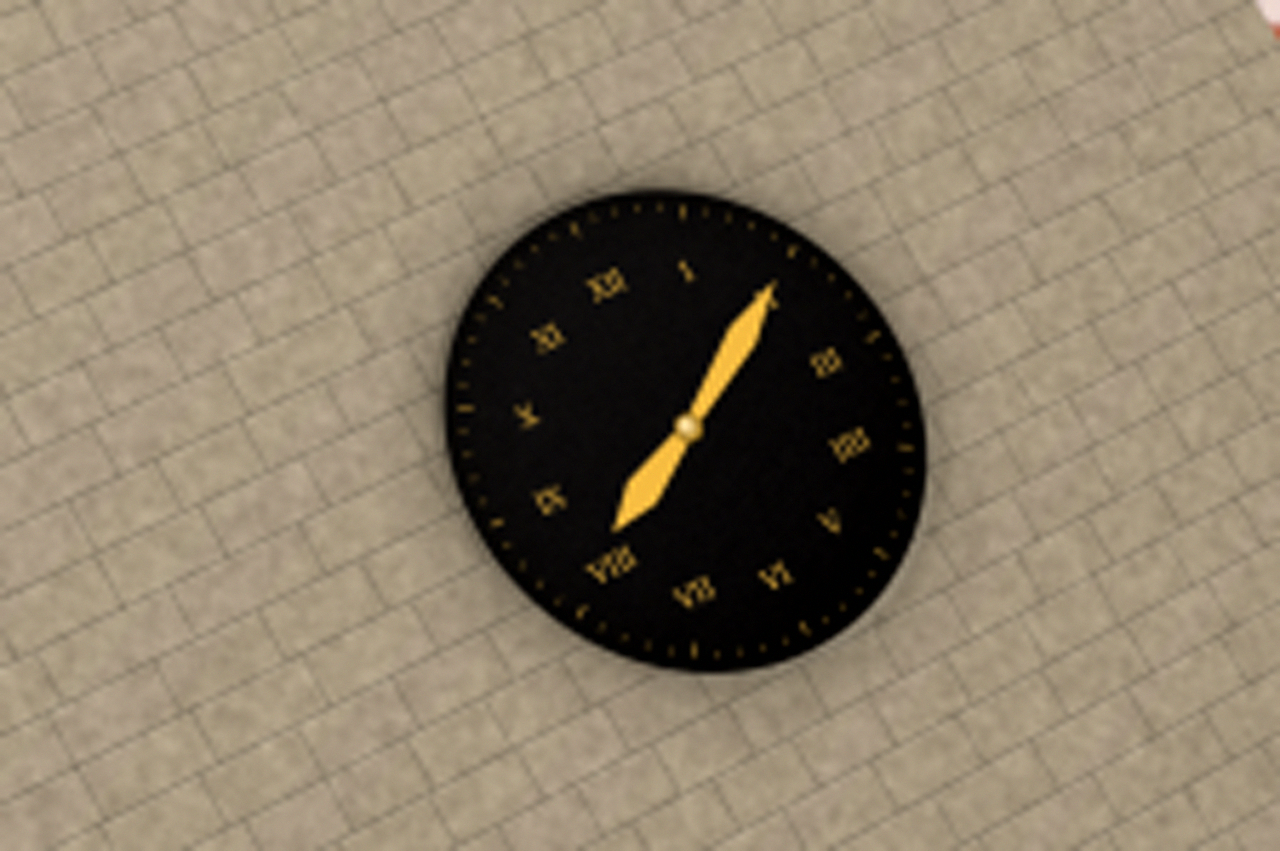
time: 8:10
